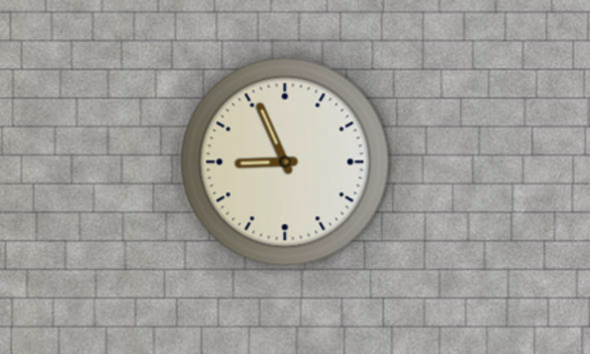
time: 8:56
